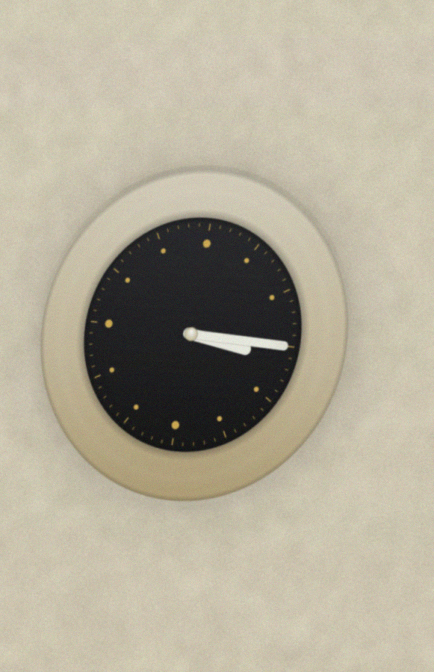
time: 3:15
